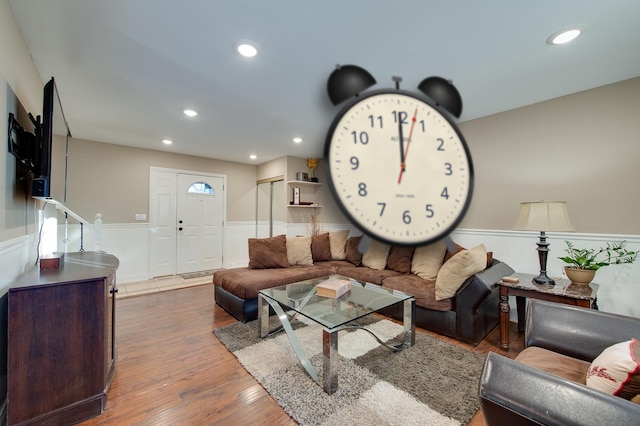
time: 12:00:03
